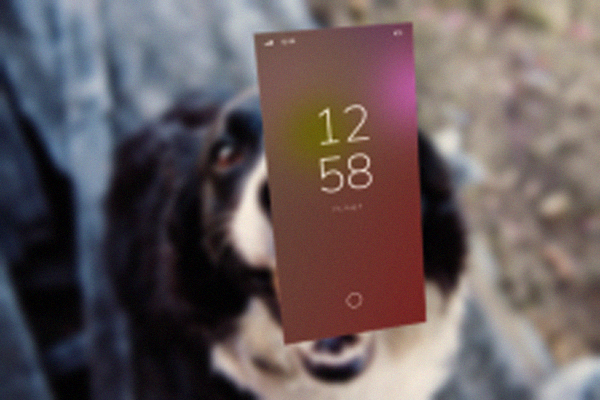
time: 12:58
